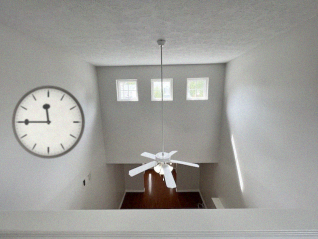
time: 11:45
